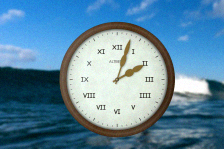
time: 2:03
